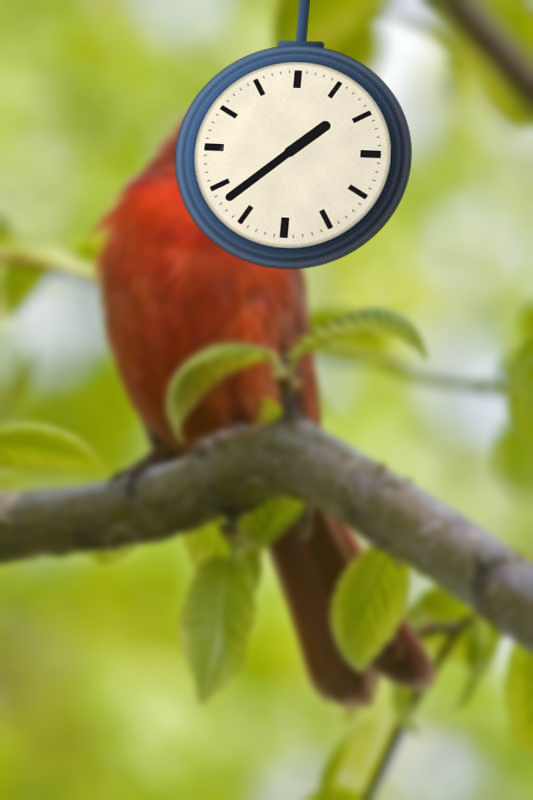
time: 1:38
